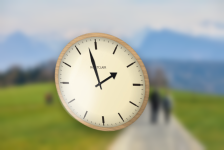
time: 1:58
